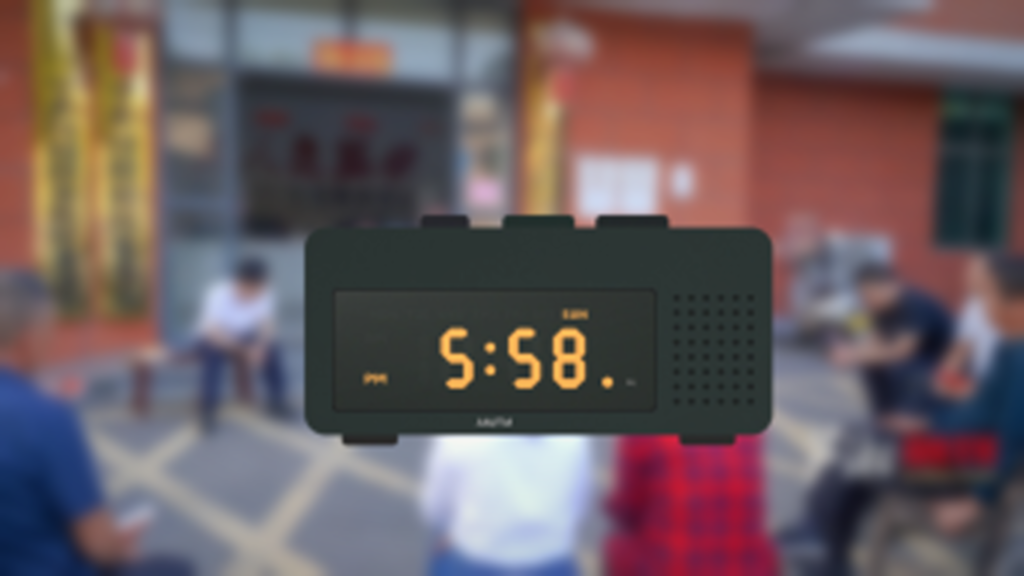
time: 5:58
